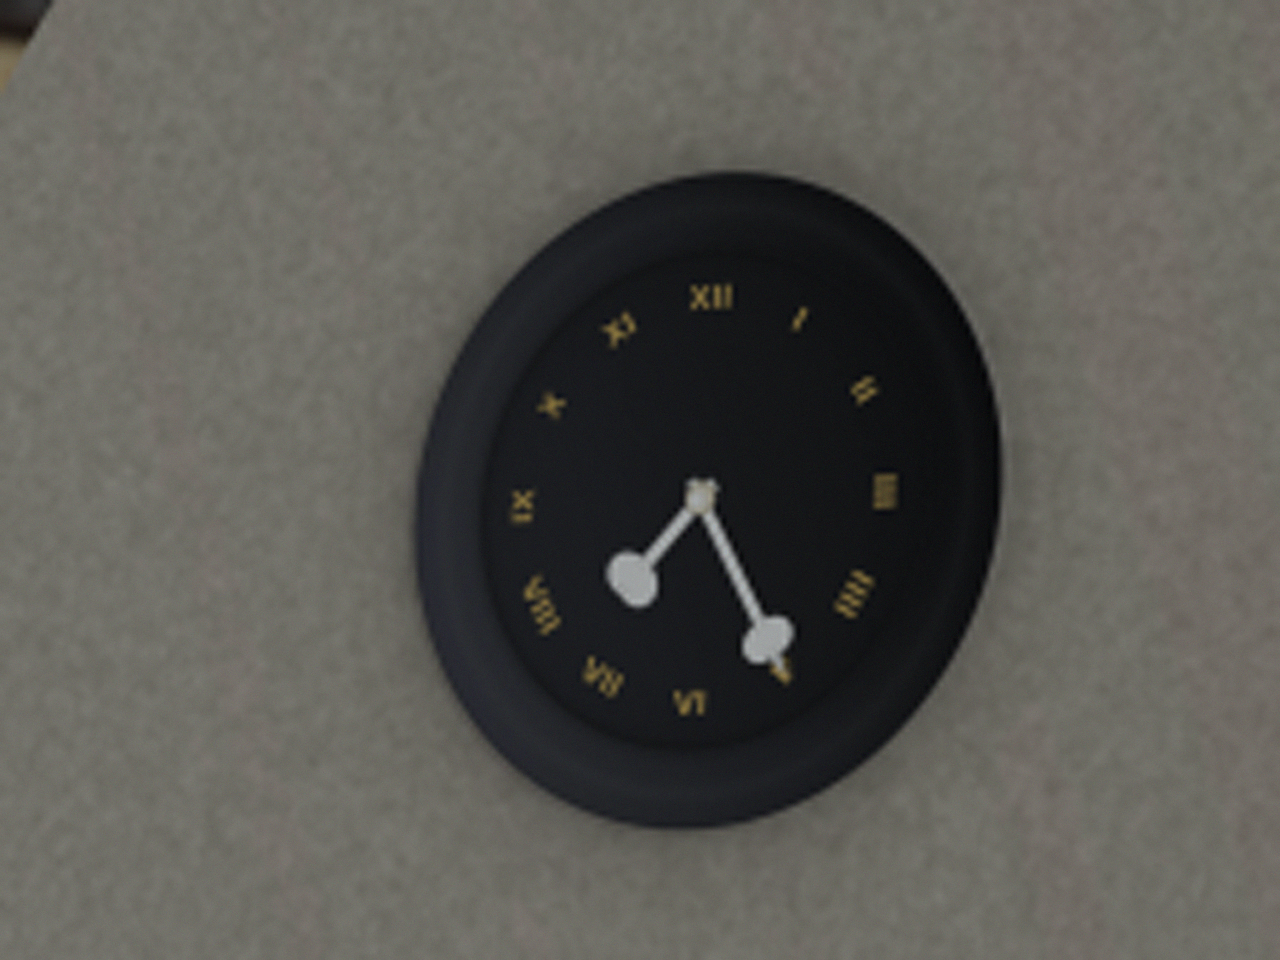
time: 7:25
